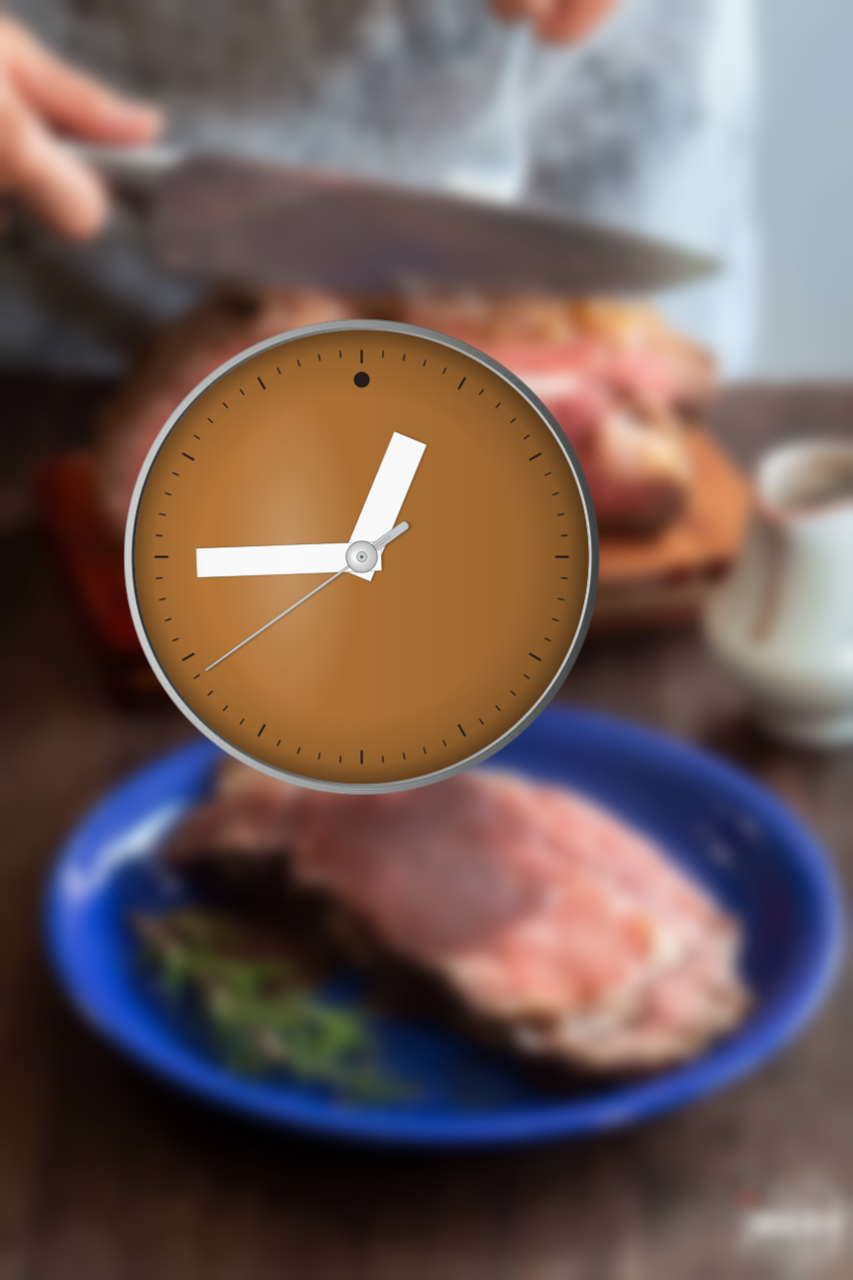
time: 12:44:39
